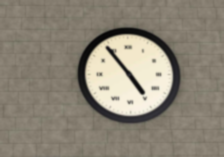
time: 4:54
